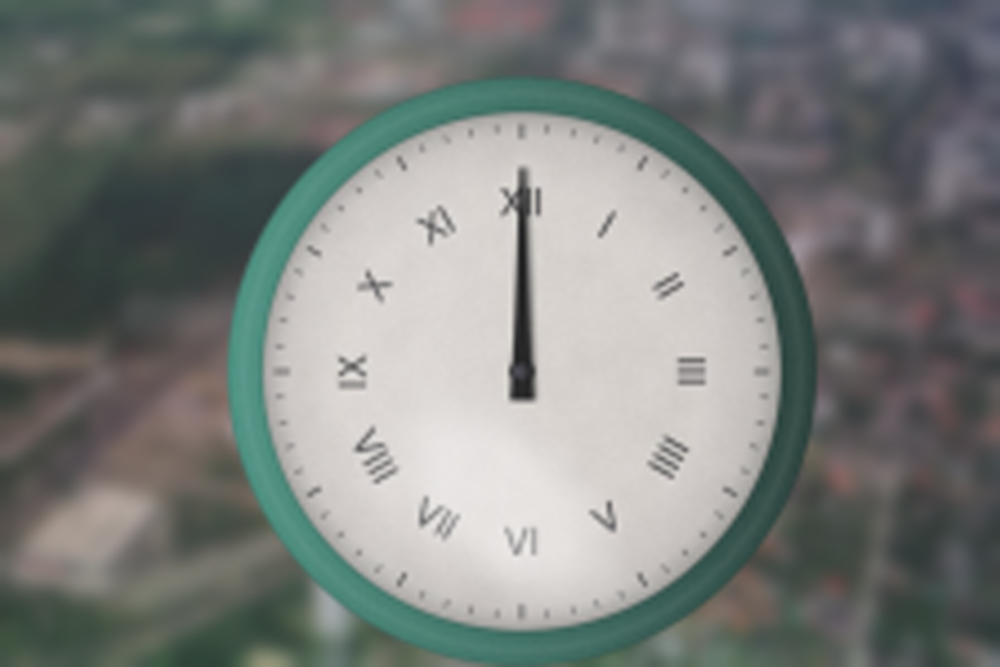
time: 12:00
